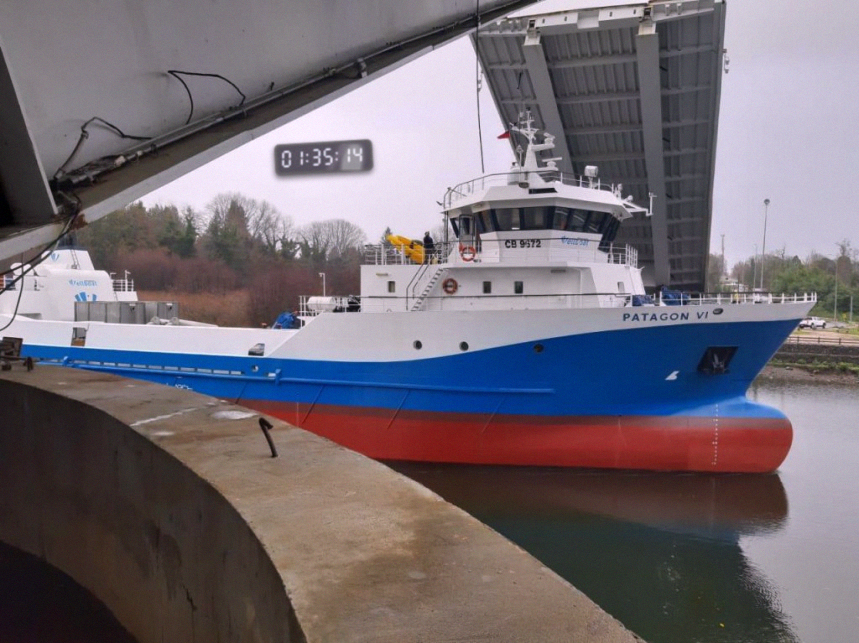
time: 1:35:14
